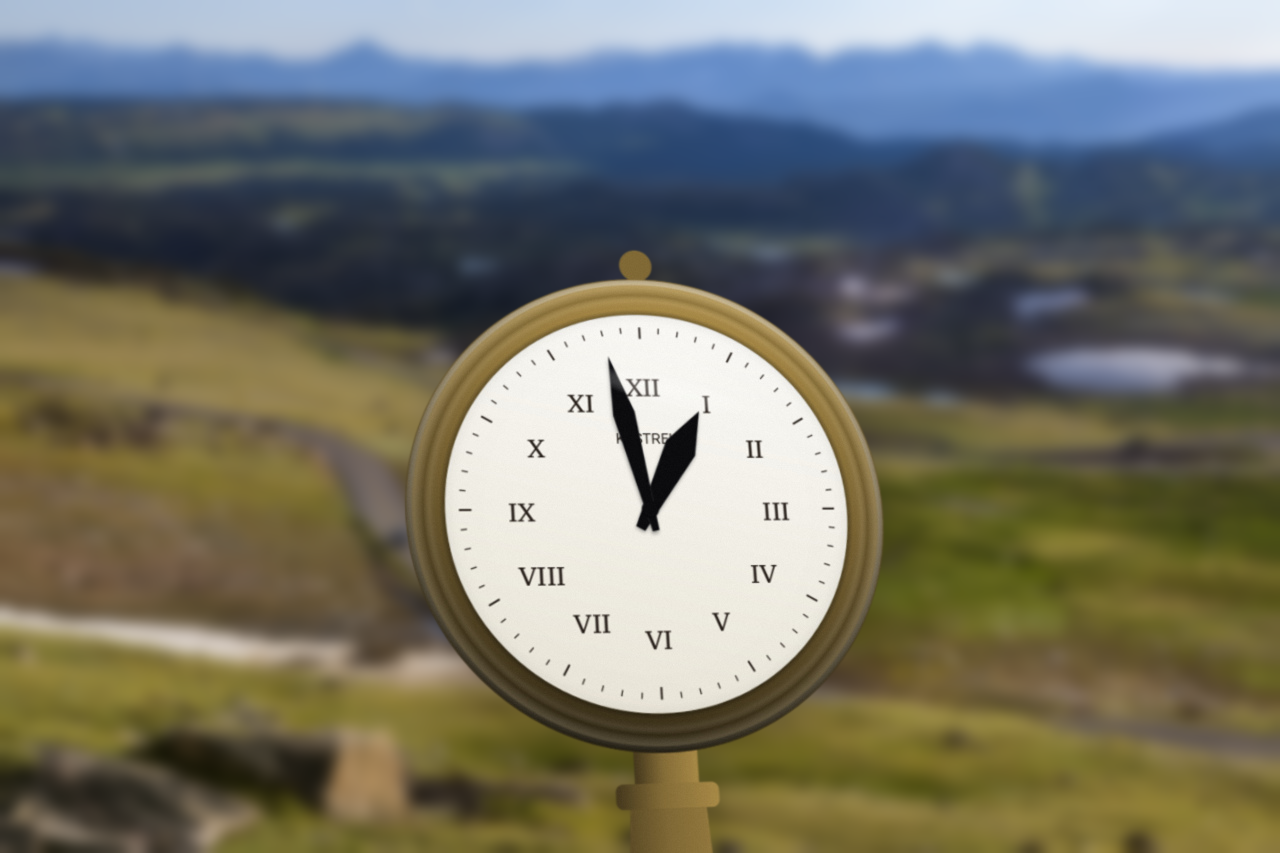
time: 12:58
